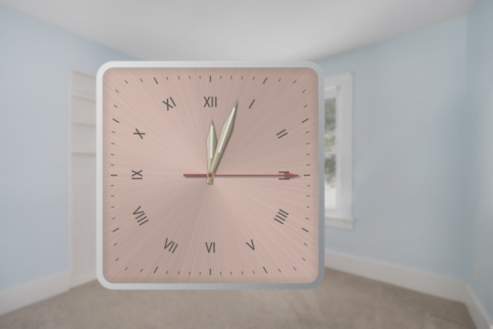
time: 12:03:15
